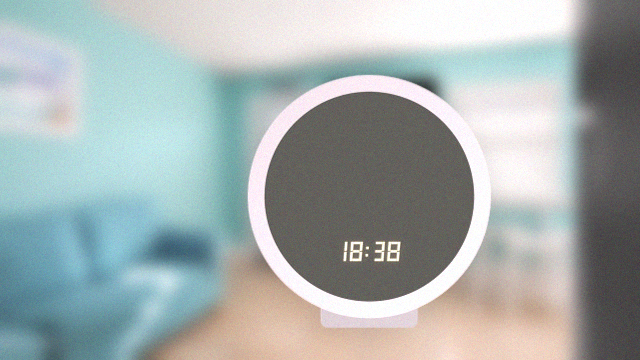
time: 18:38
